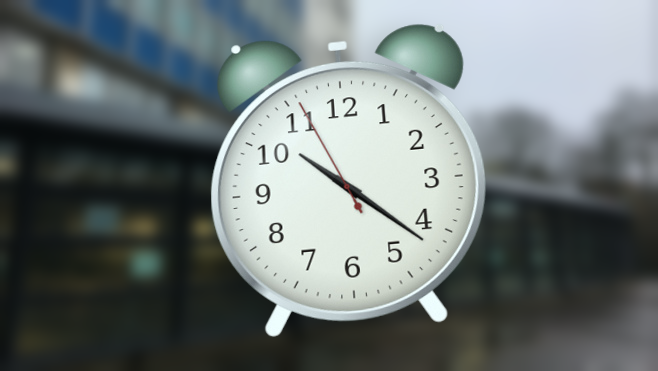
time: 10:21:56
